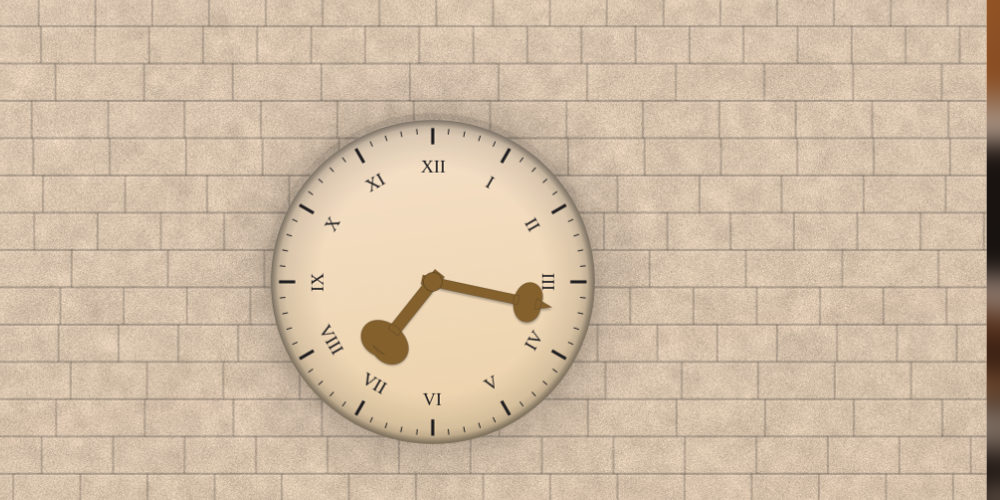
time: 7:17
